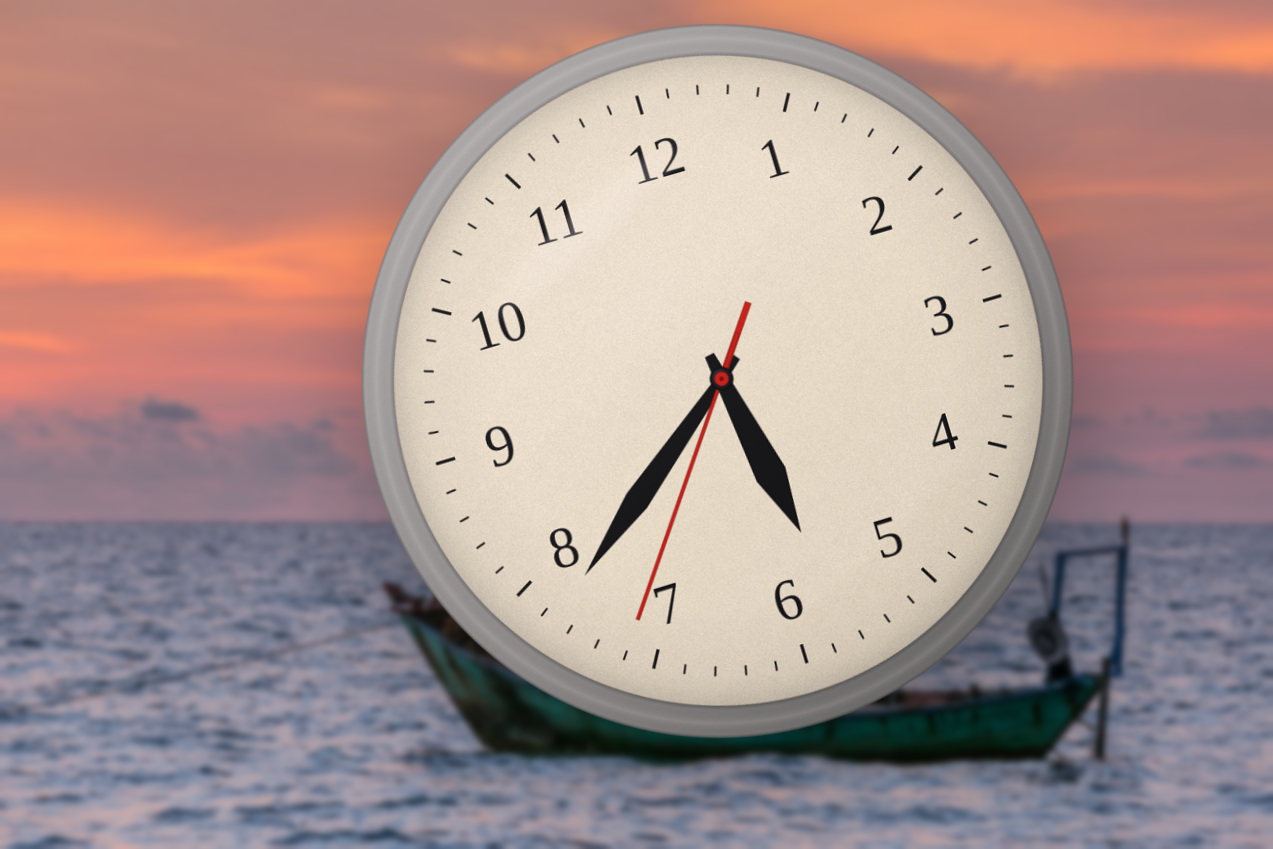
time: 5:38:36
